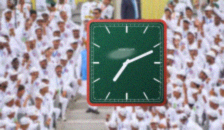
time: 7:11
